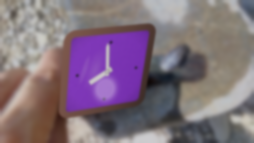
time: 7:59
